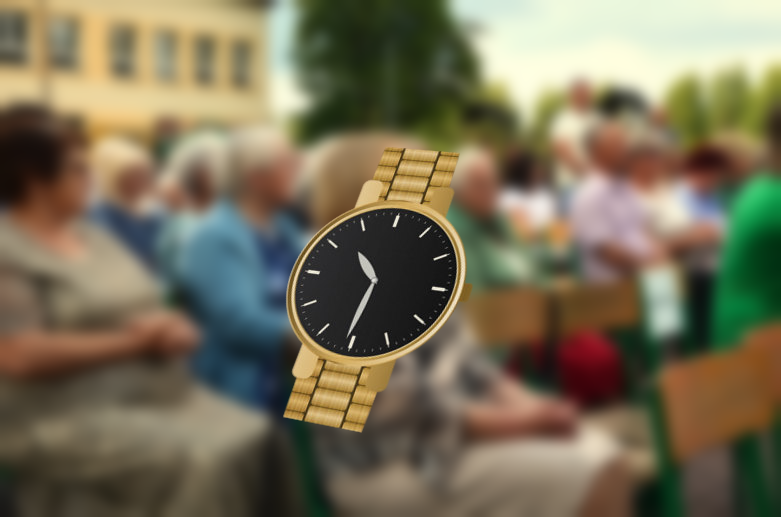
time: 10:31
